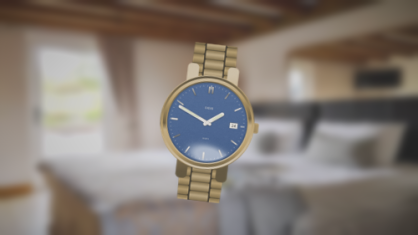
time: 1:49
